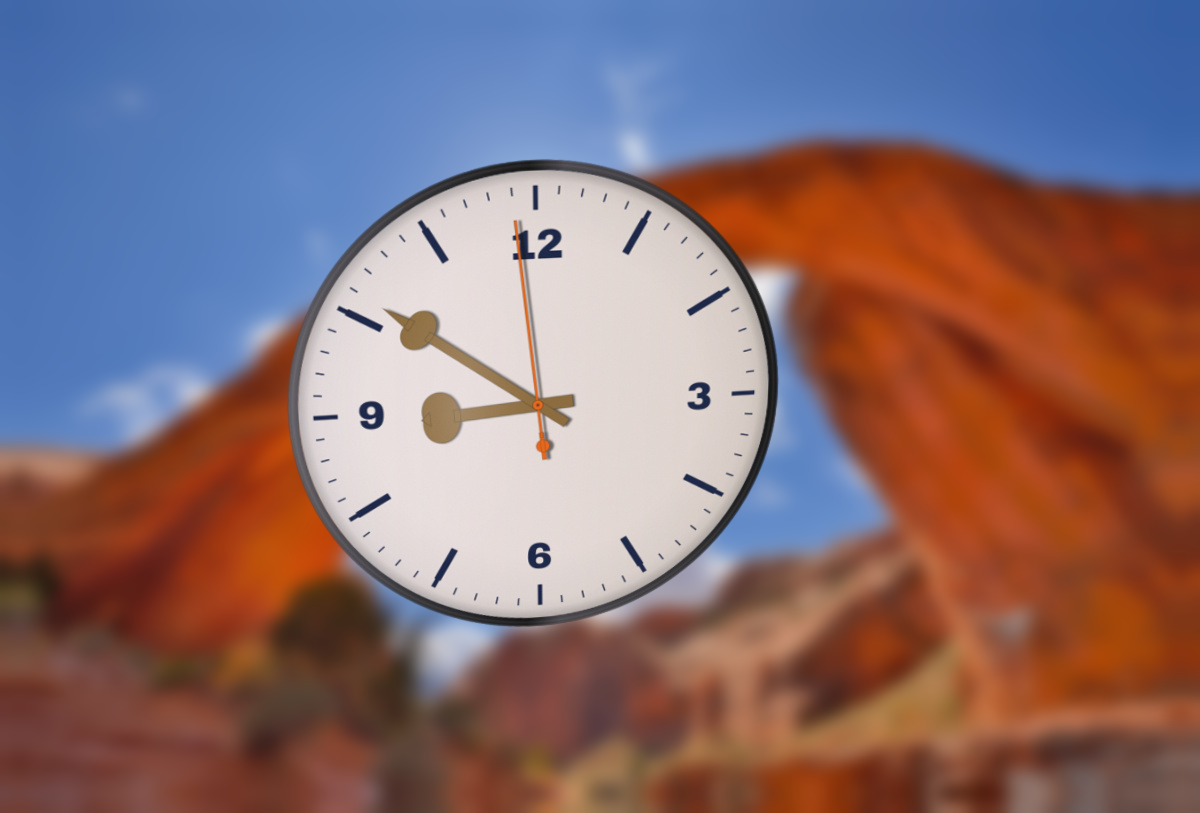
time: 8:50:59
